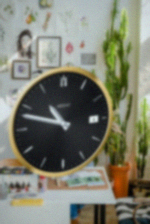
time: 10:48
